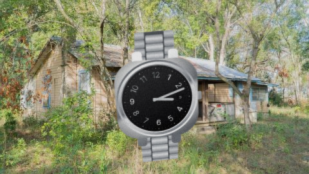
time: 3:12
